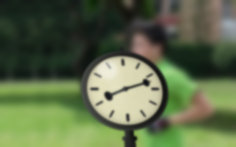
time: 8:12
